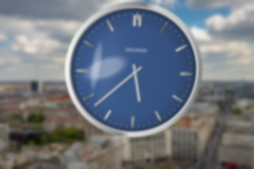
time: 5:38
